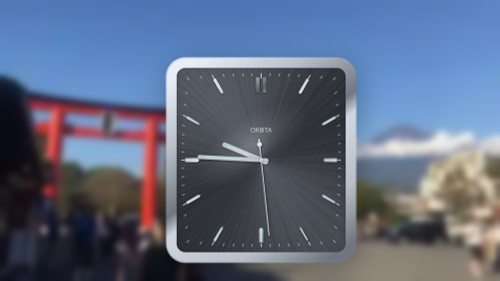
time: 9:45:29
